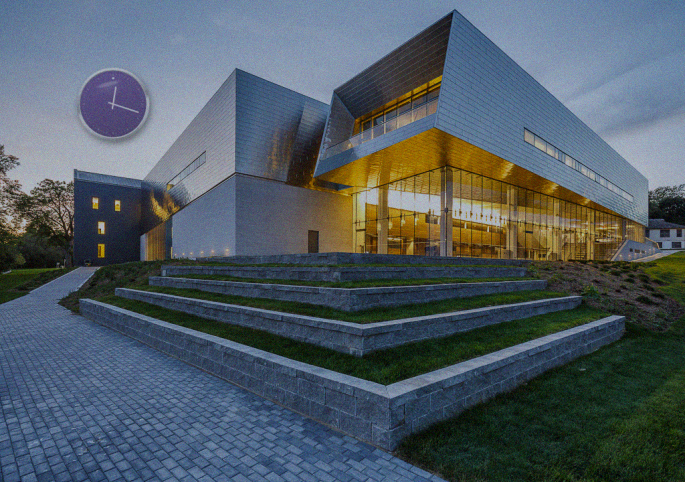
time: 12:18
